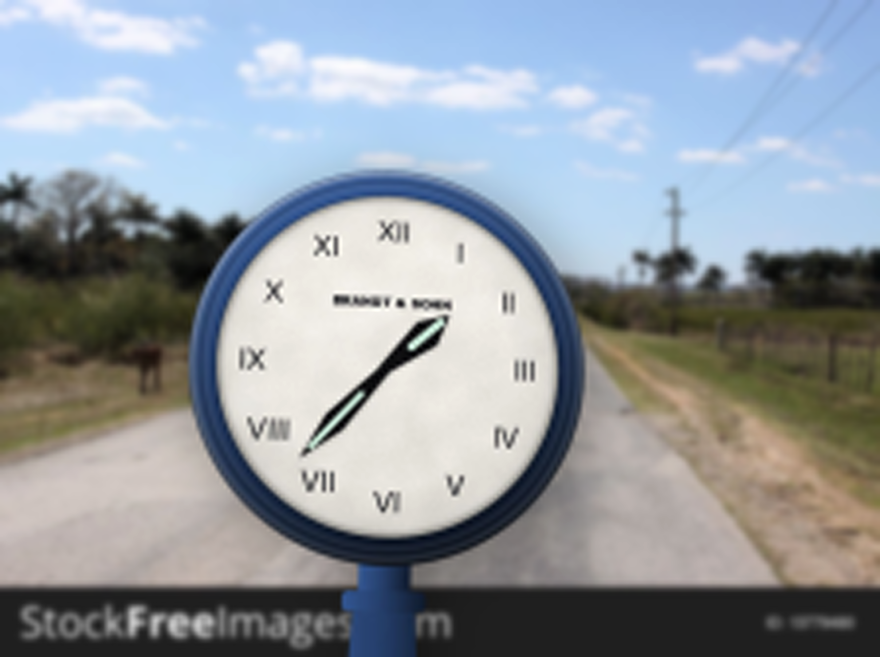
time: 1:37
